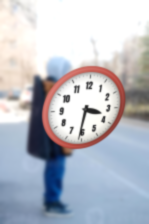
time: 3:31
